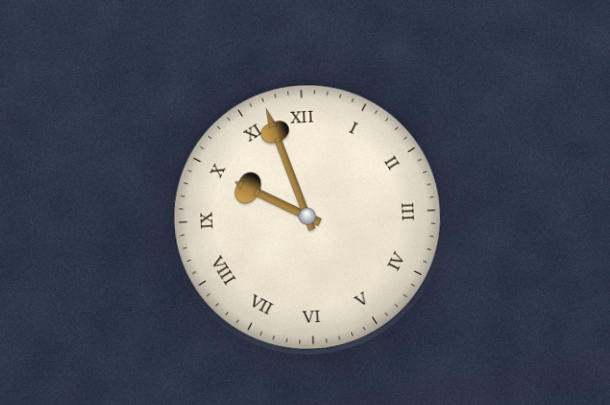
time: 9:57
